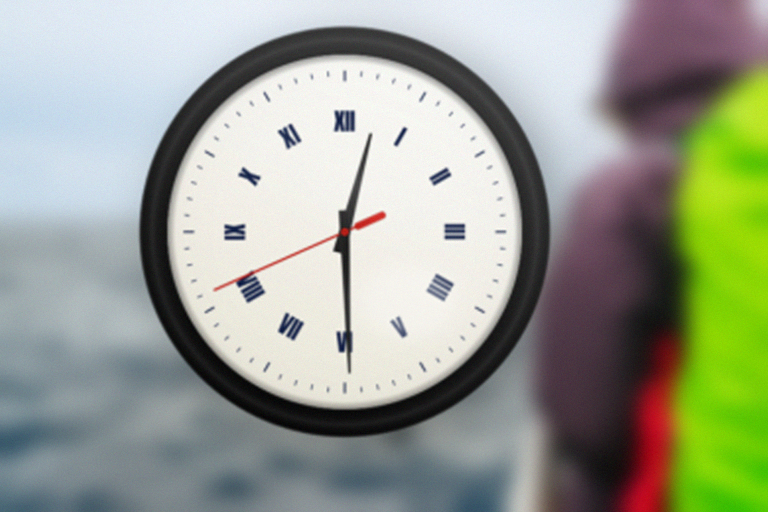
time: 12:29:41
